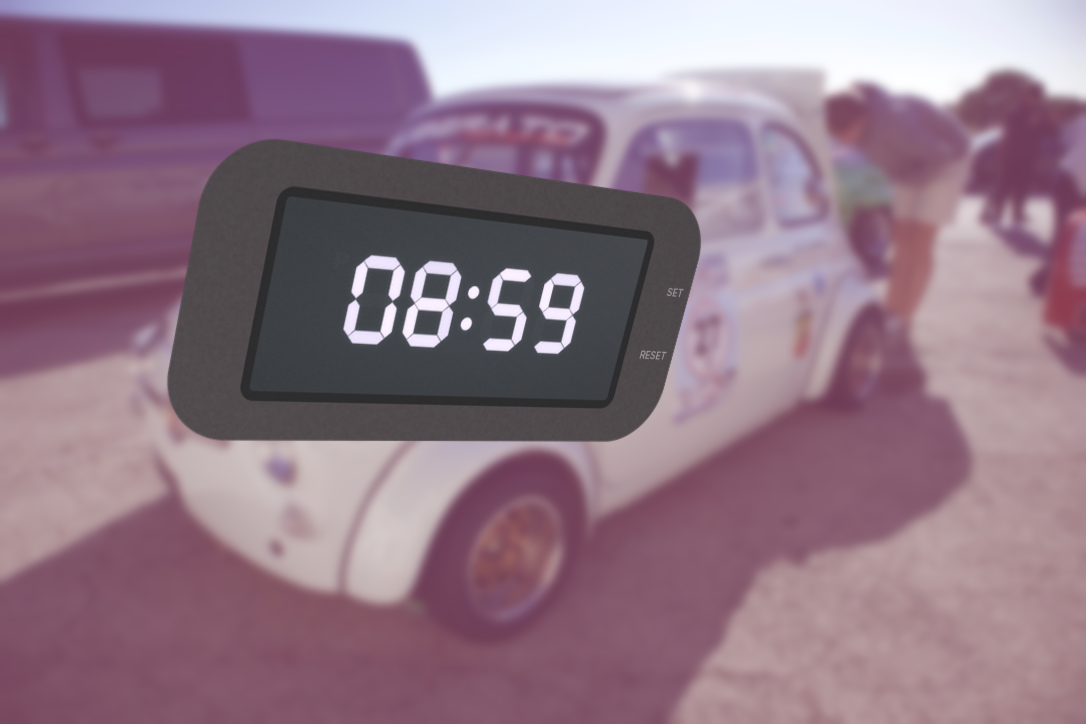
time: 8:59
